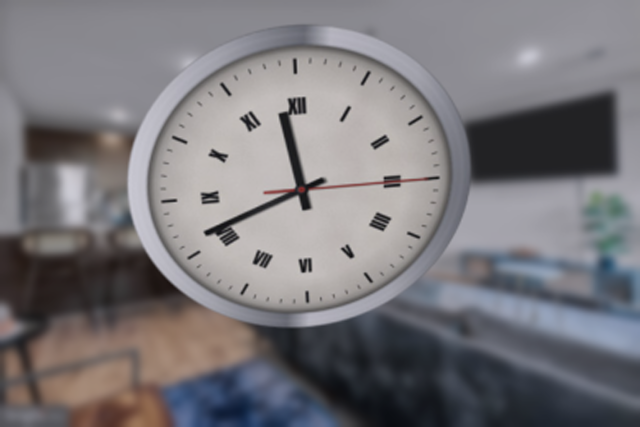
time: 11:41:15
